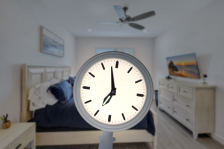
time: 6:58
